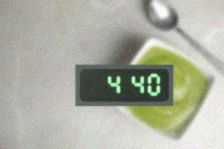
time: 4:40
